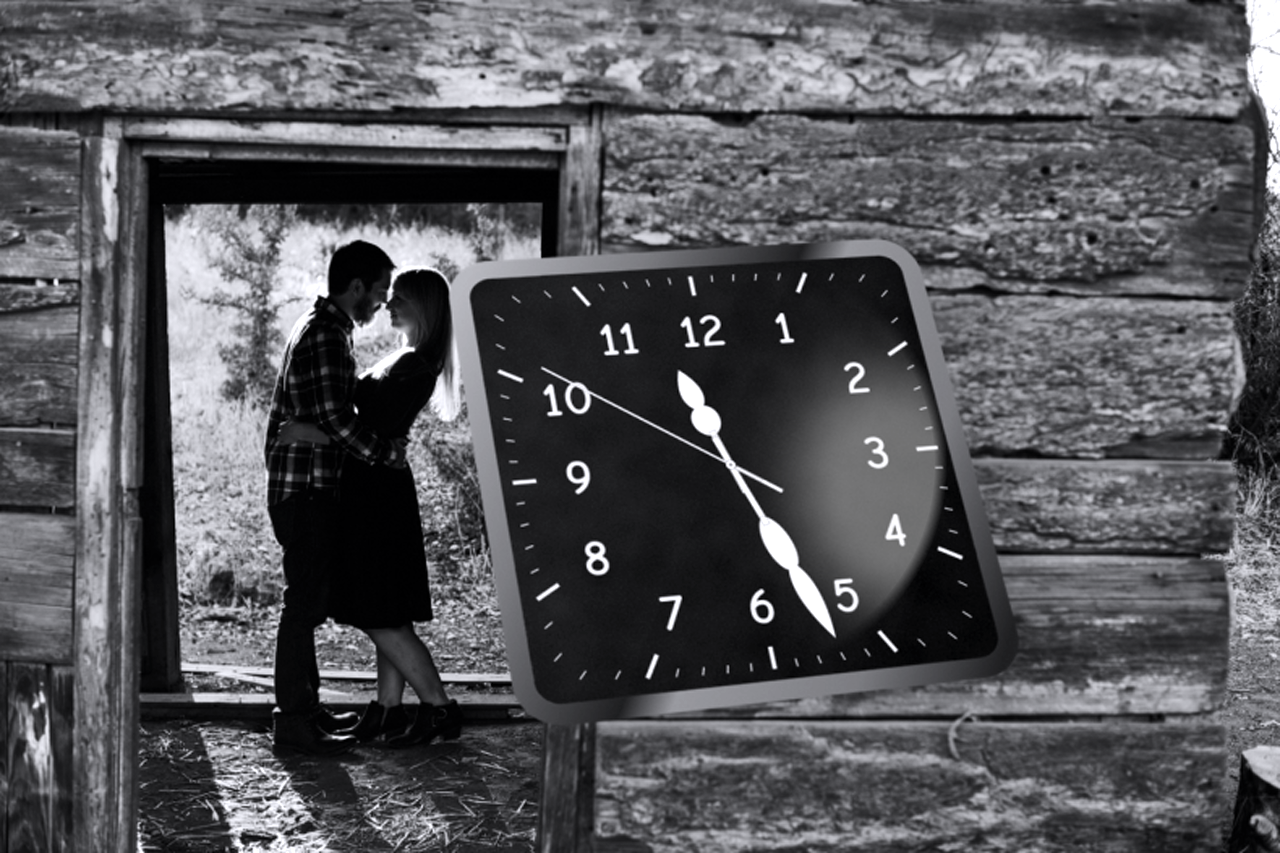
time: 11:26:51
